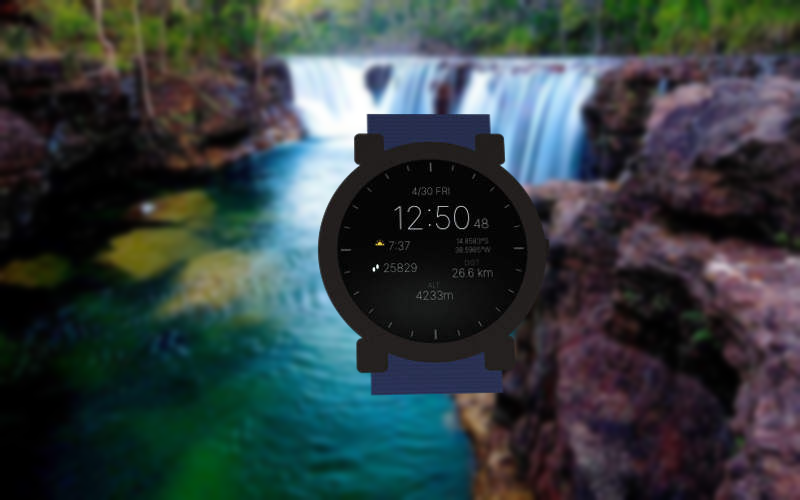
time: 12:50:48
